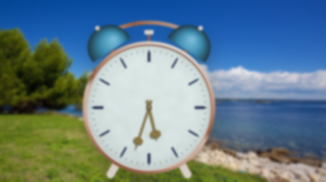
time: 5:33
